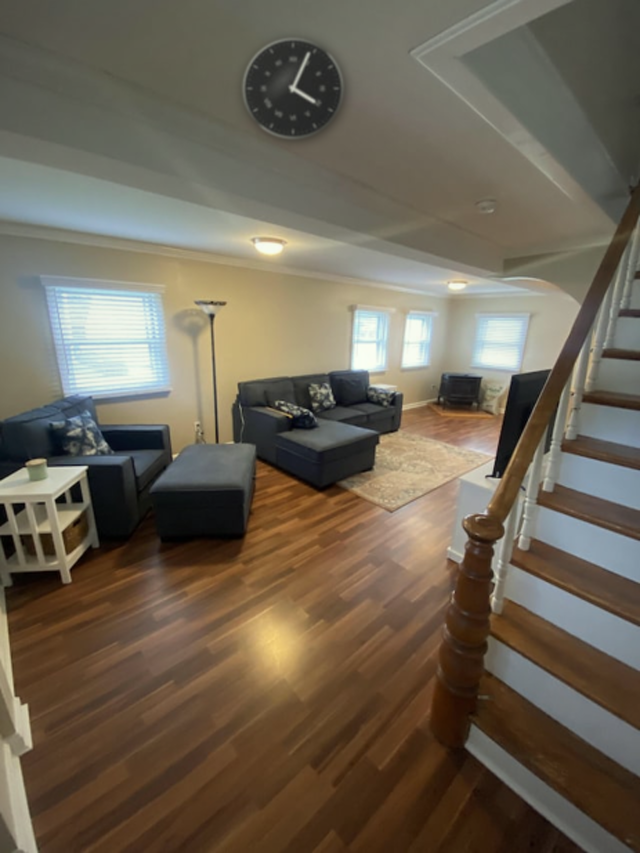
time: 4:04
